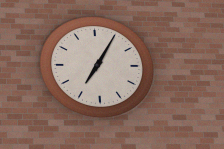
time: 7:05
